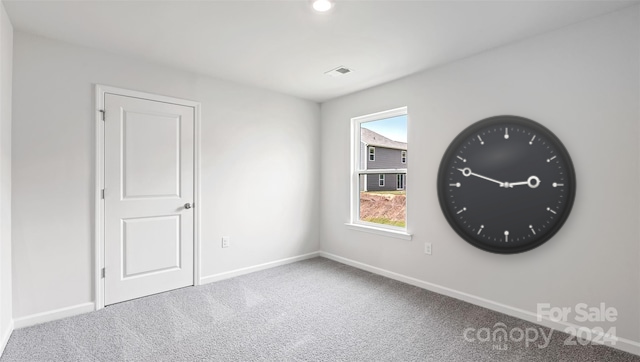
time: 2:48
